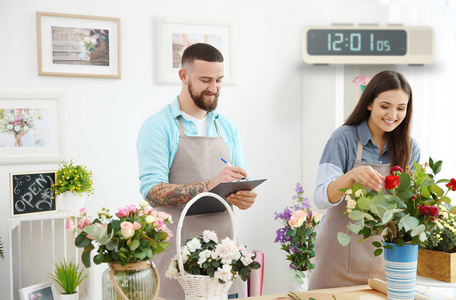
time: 12:01
